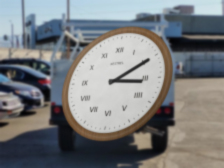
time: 3:10
